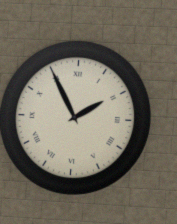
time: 1:55
